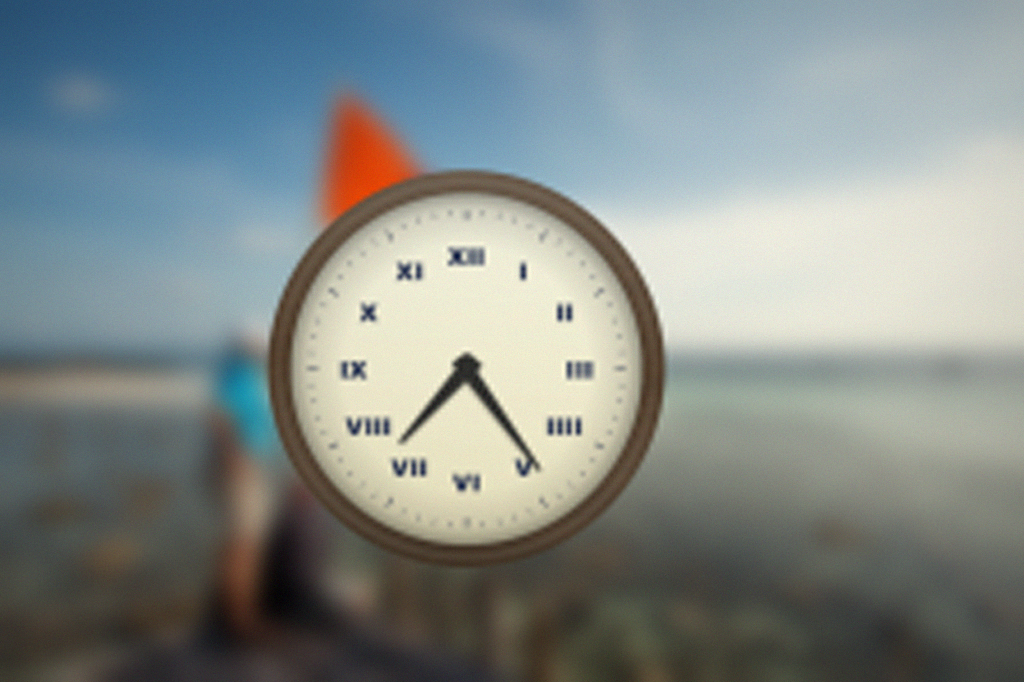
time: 7:24
